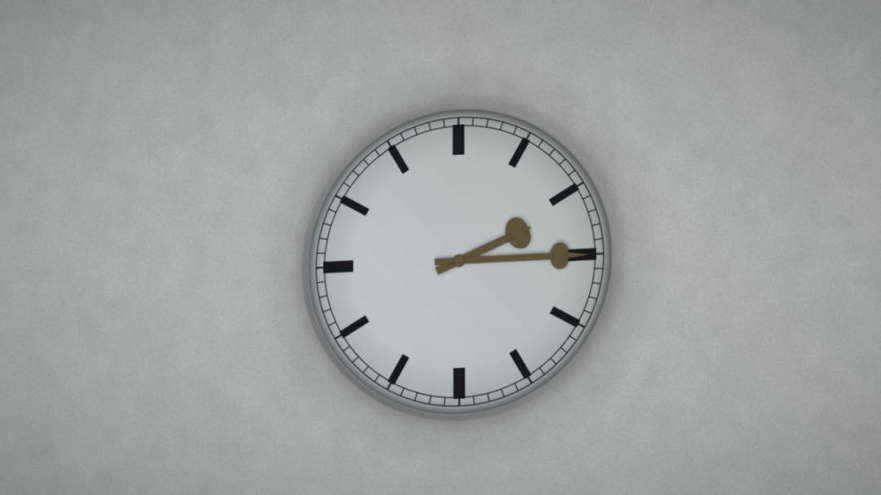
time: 2:15
